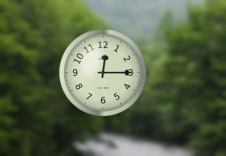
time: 12:15
